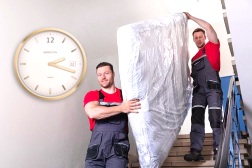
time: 2:18
